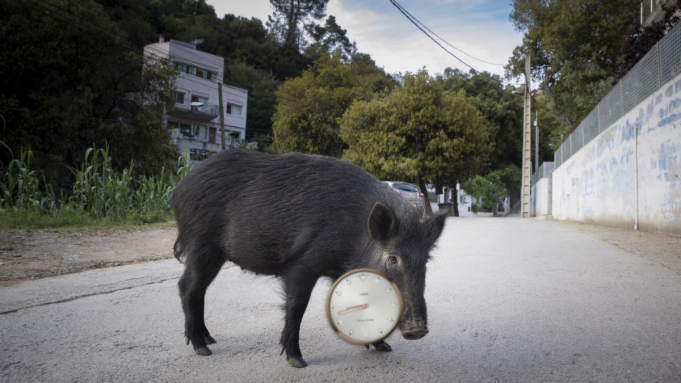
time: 8:43
